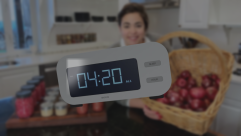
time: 4:20
